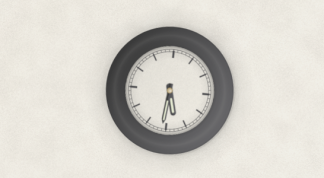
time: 5:31
